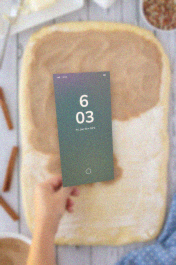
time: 6:03
